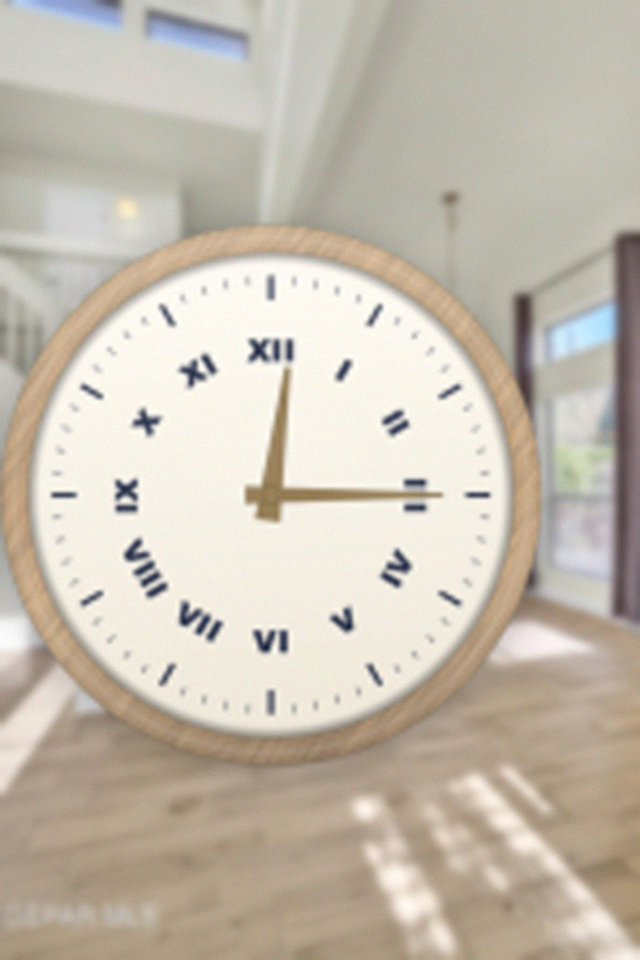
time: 12:15
